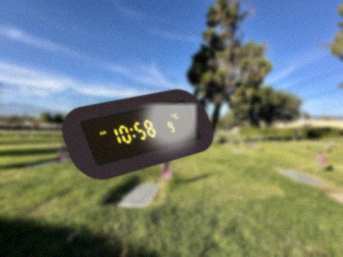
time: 10:58
